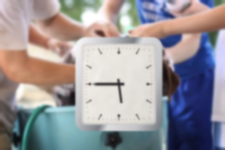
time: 5:45
